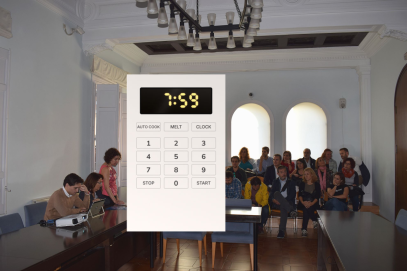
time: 7:59
